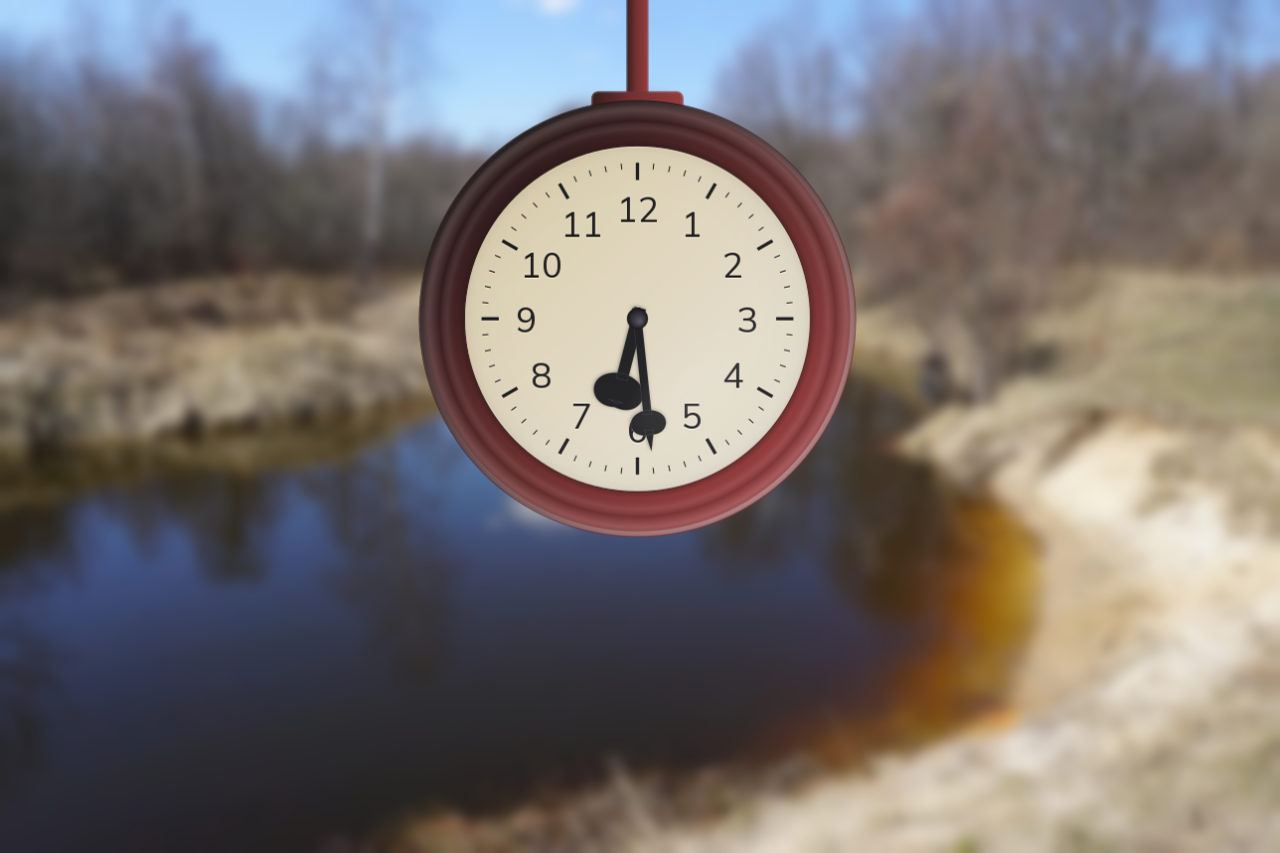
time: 6:29
